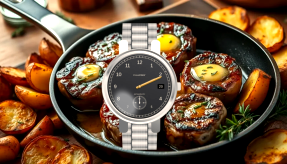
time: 2:11
